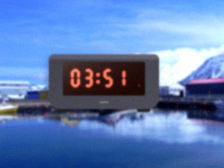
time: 3:51
